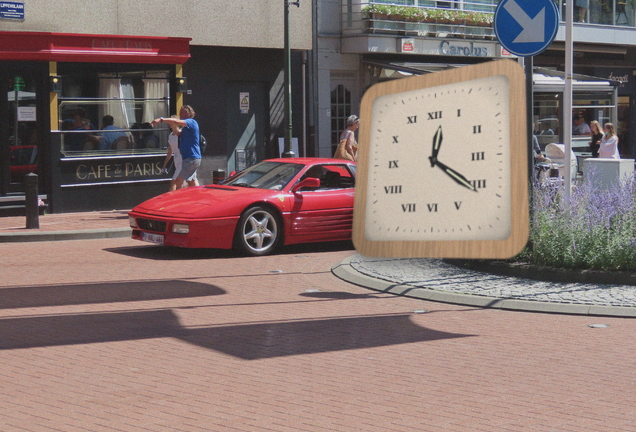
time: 12:21
